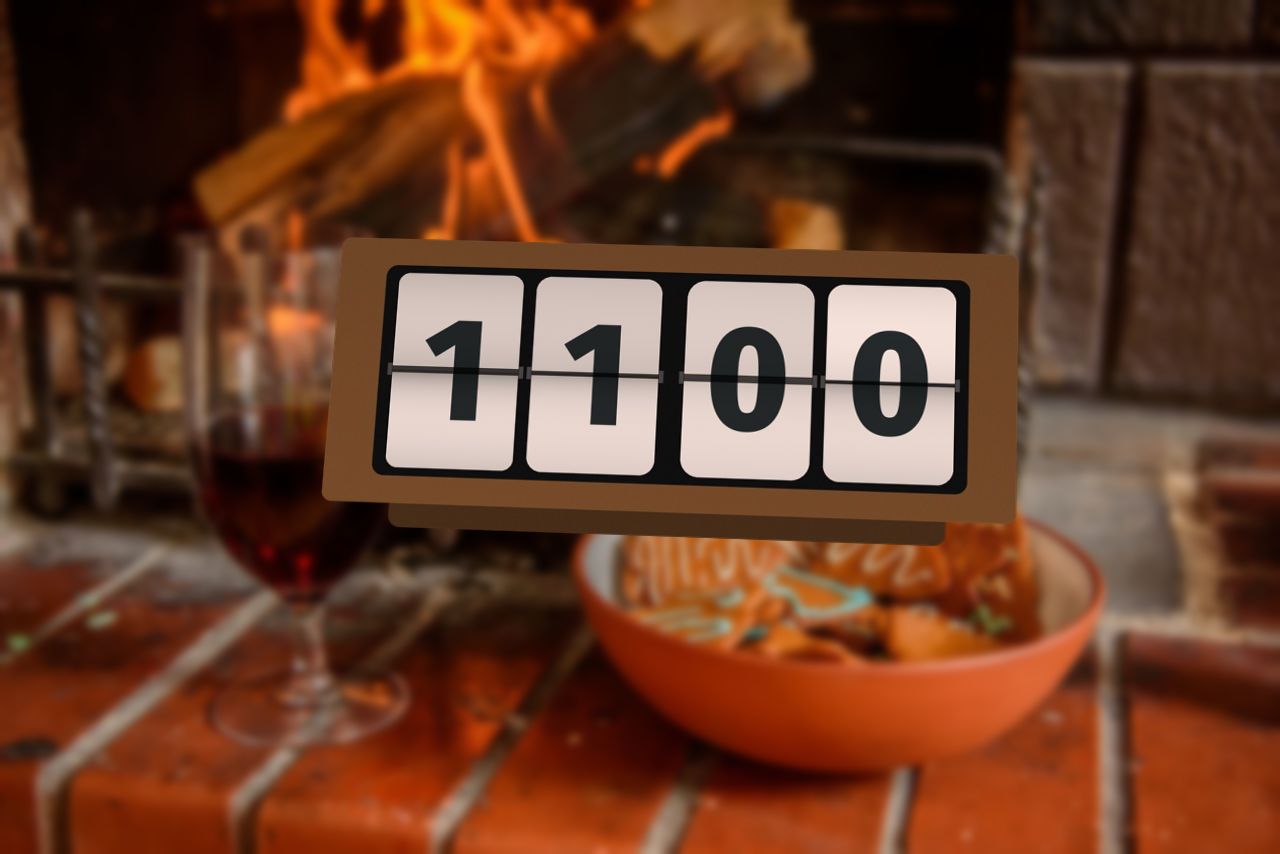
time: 11:00
